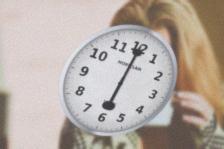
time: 6:00
